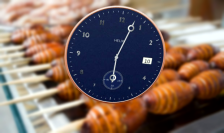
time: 6:03
